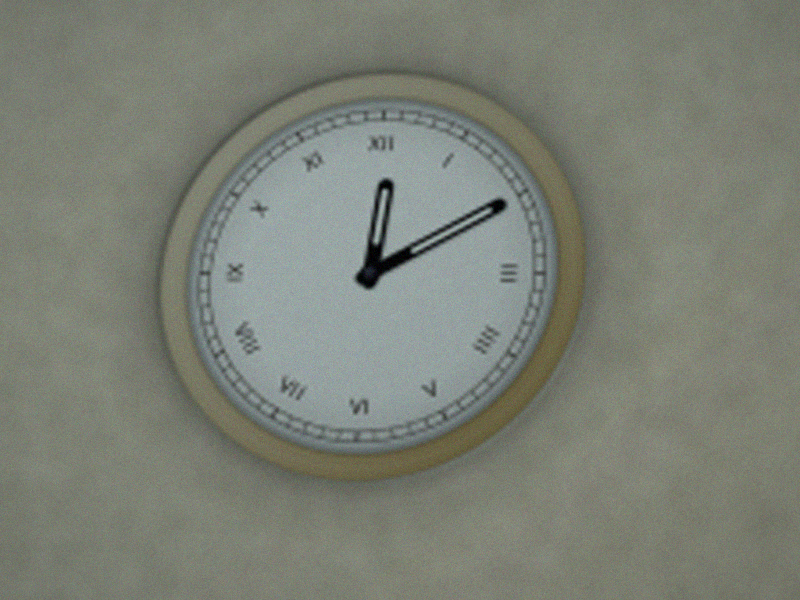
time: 12:10
